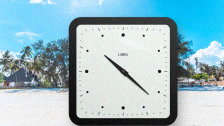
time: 10:22
